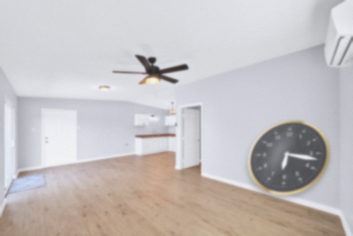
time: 6:17
